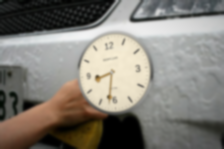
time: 8:32
